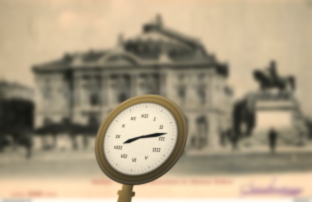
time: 8:13
